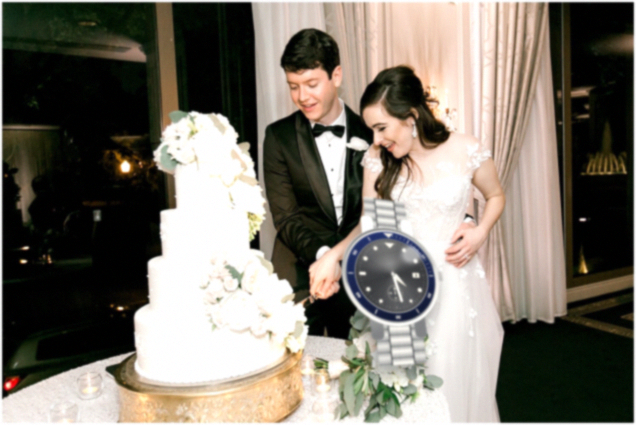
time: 4:28
